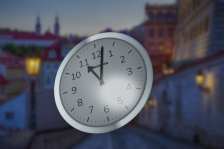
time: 11:02
